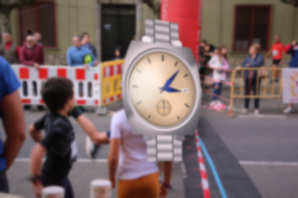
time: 3:07
